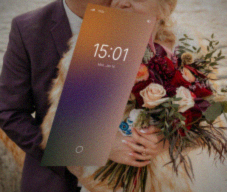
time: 15:01
